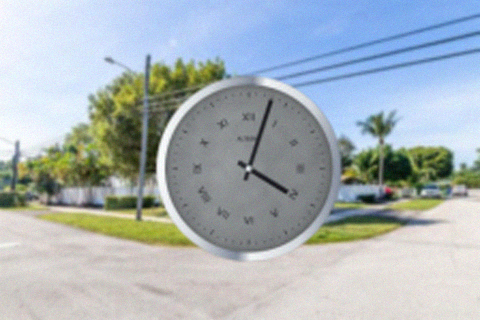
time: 4:03
